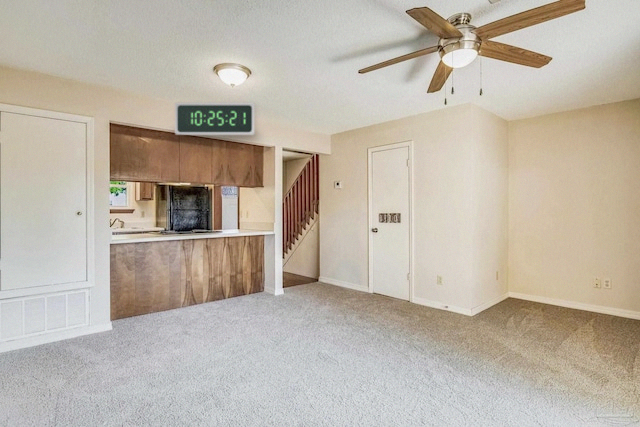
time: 10:25:21
